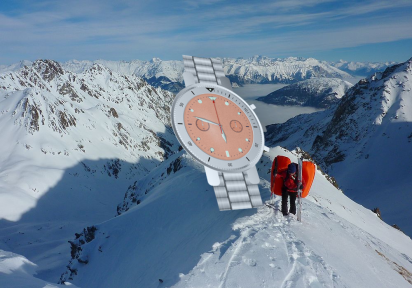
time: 5:48
